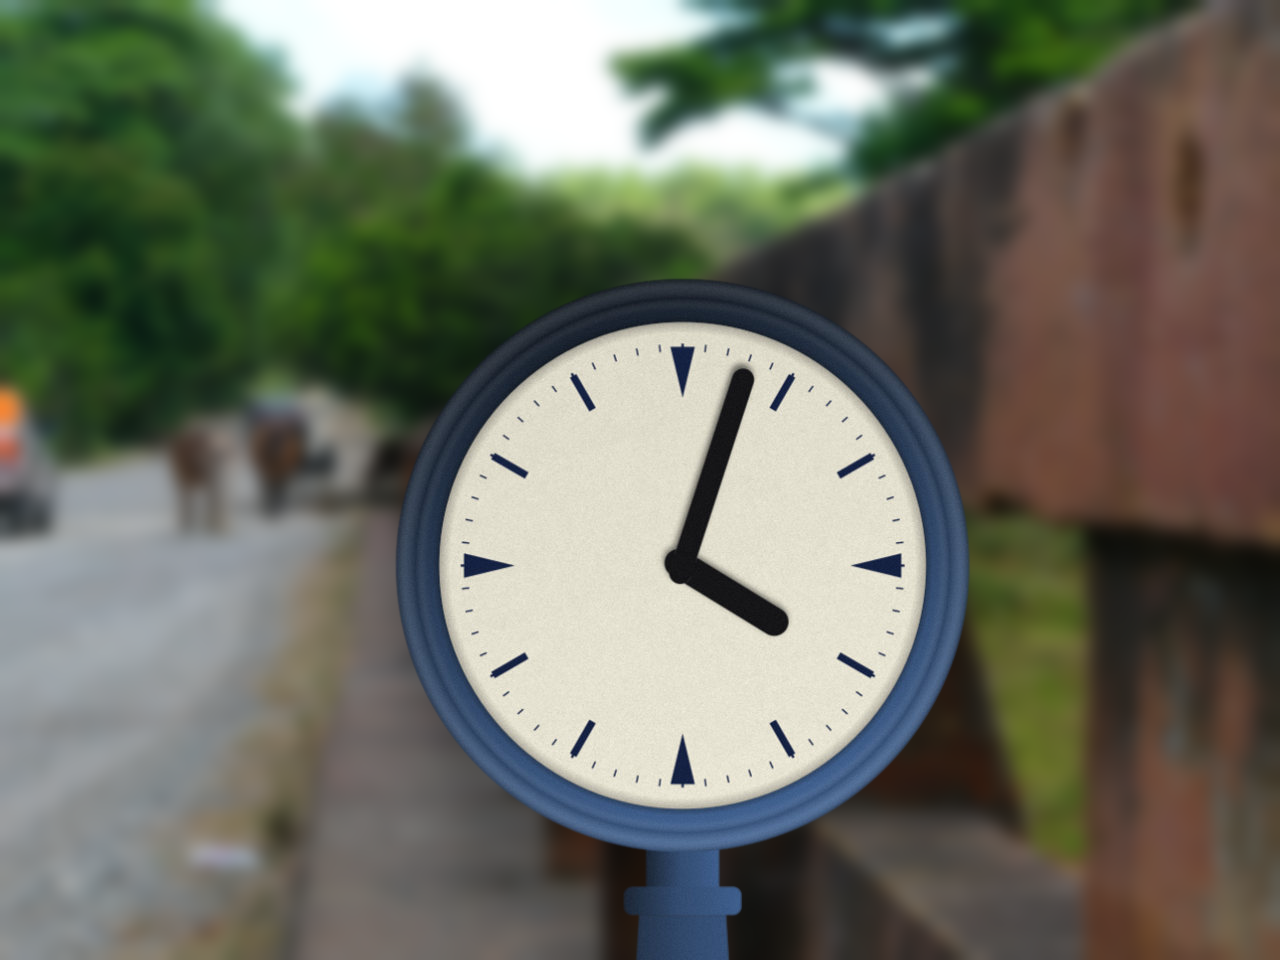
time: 4:03
